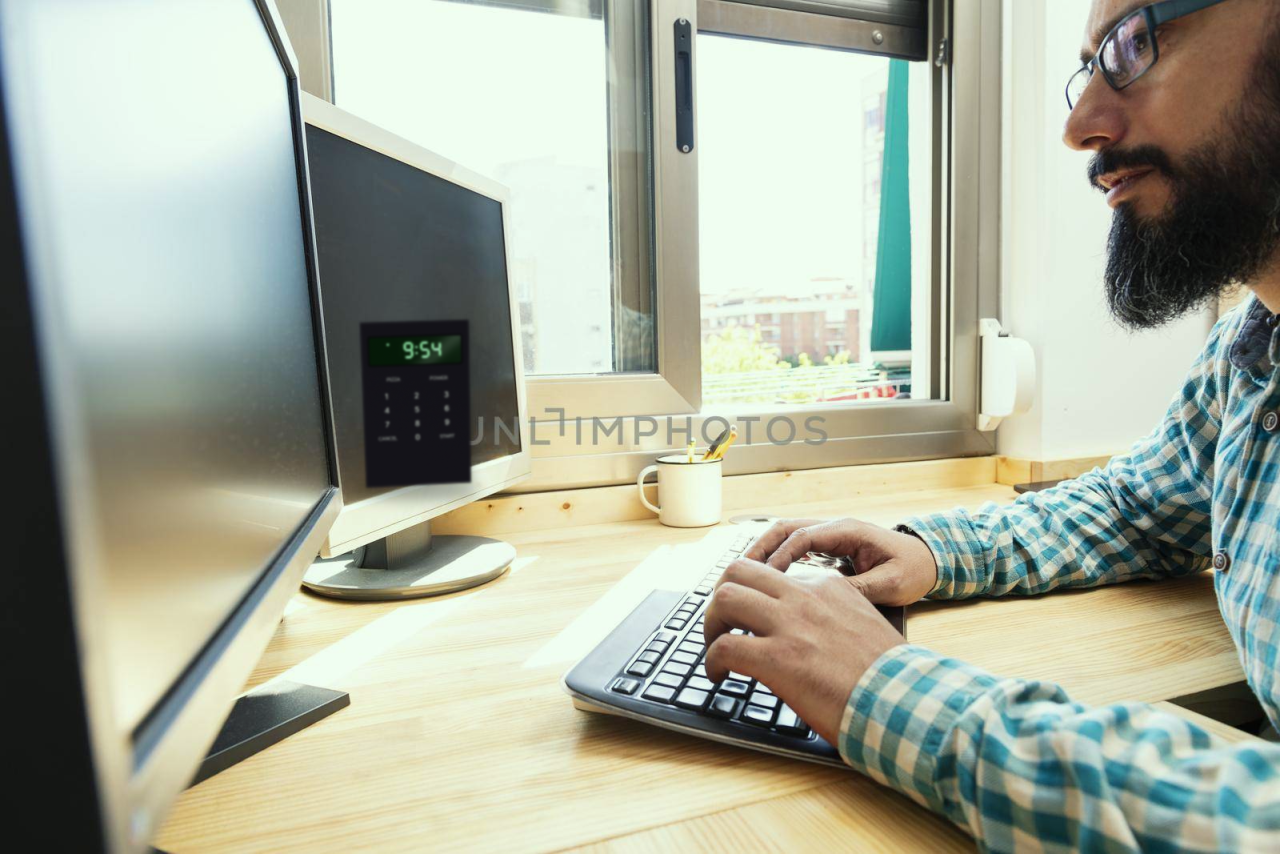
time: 9:54
